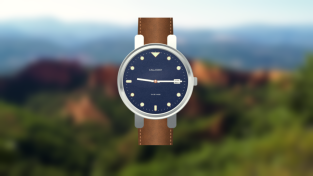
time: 9:15
